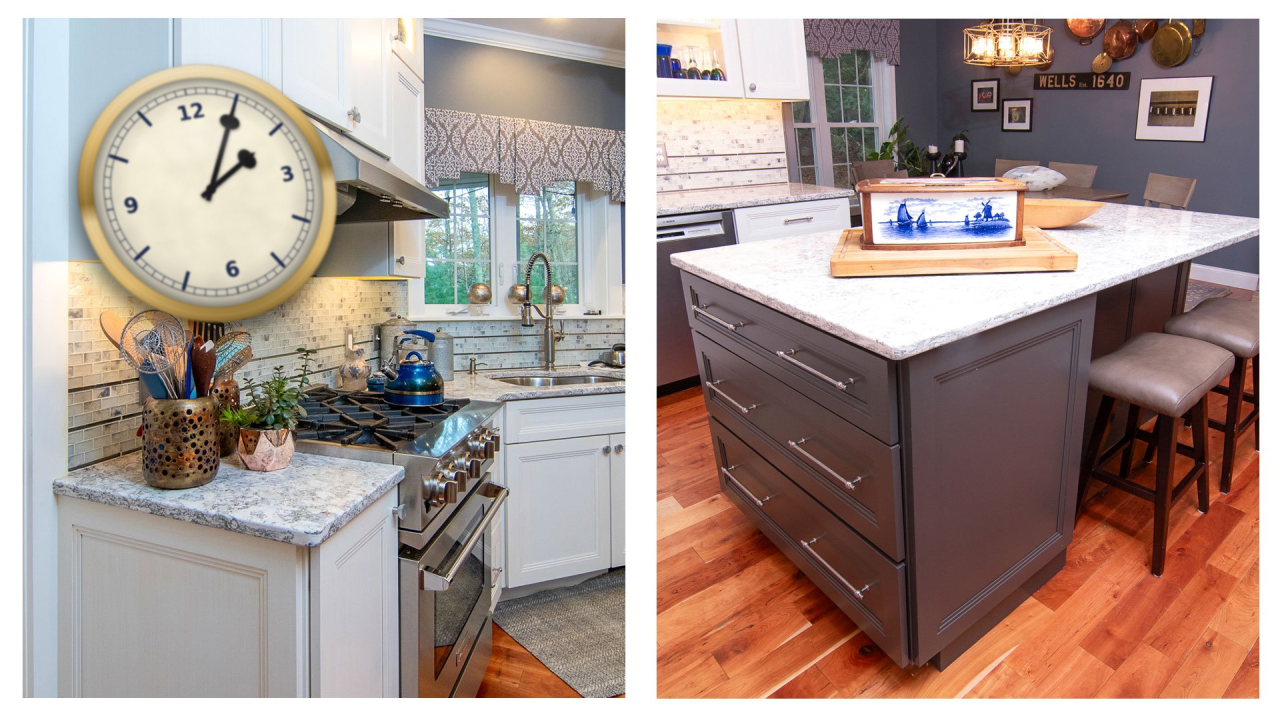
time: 2:05
